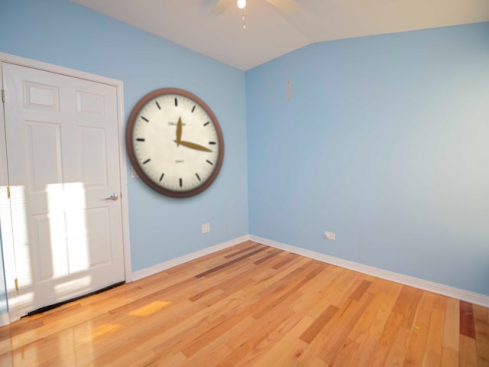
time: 12:17
